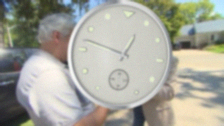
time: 12:47
